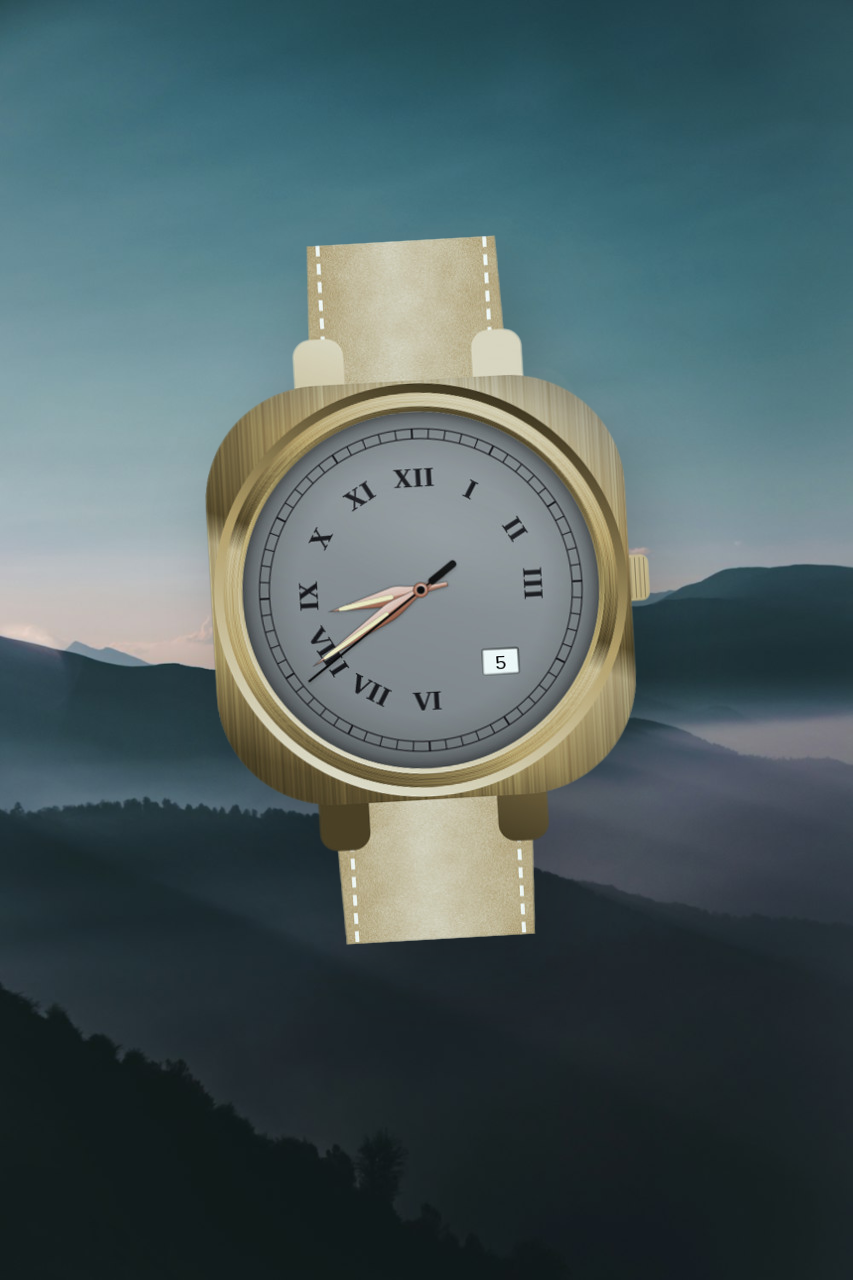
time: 8:39:39
